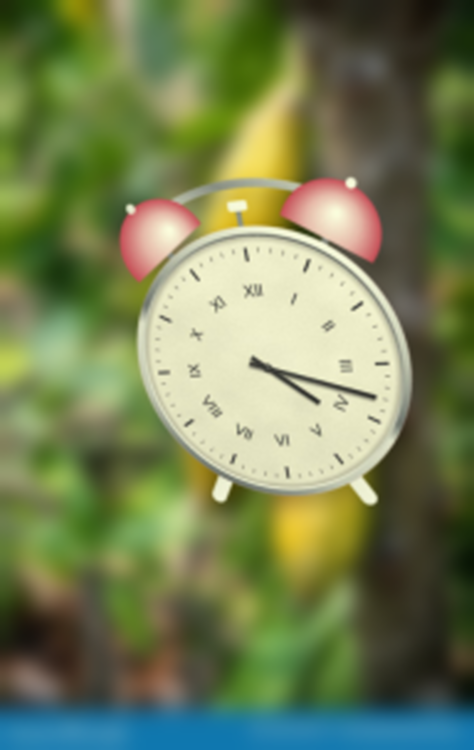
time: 4:18
